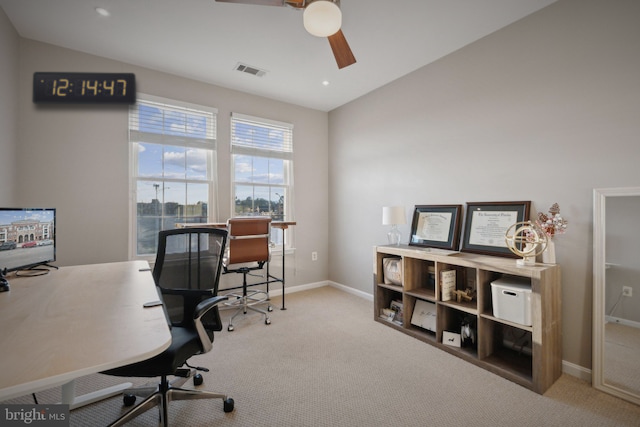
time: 12:14:47
